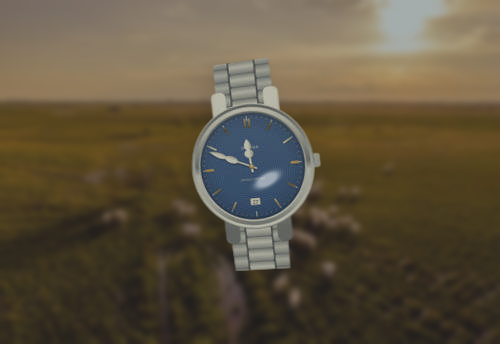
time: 11:49
